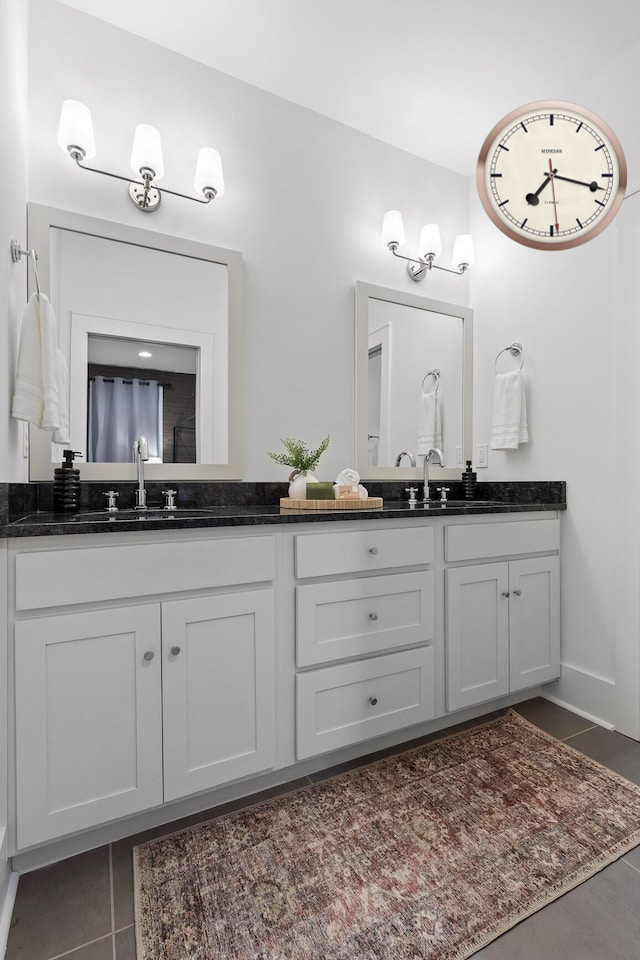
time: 7:17:29
